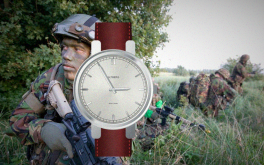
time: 2:55
